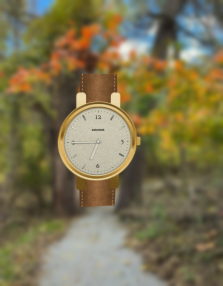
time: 6:45
